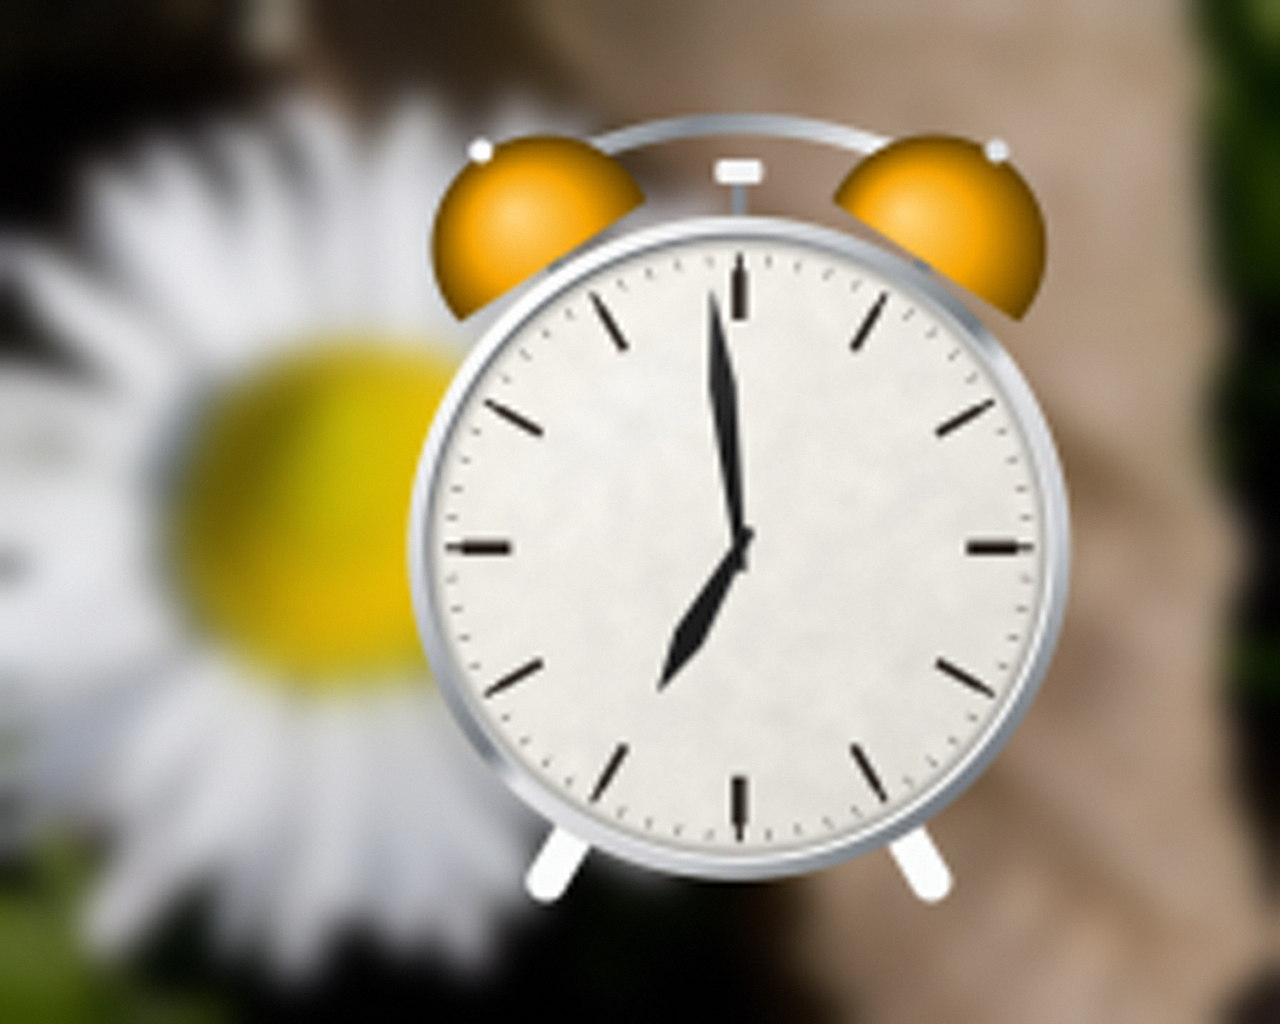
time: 6:59
